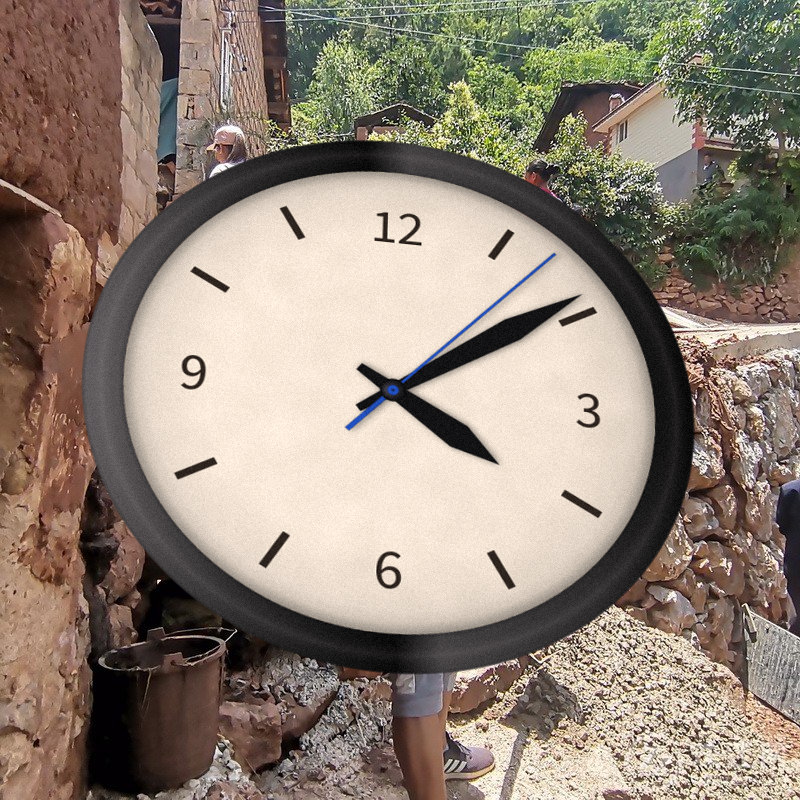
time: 4:09:07
